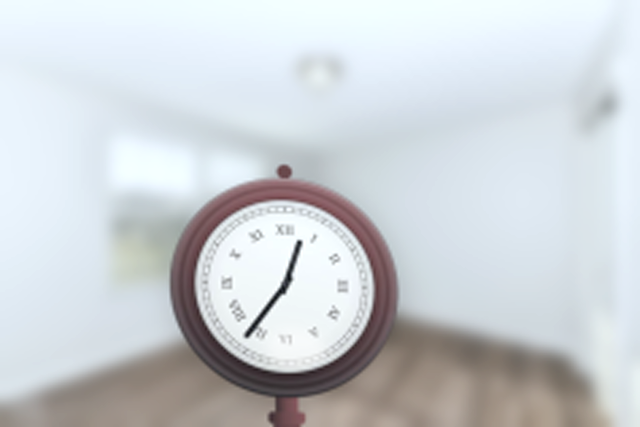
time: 12:36
